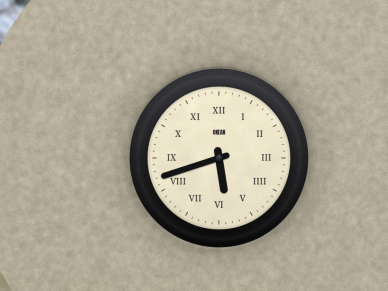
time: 5:42
